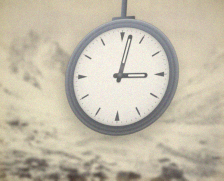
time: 3:02
